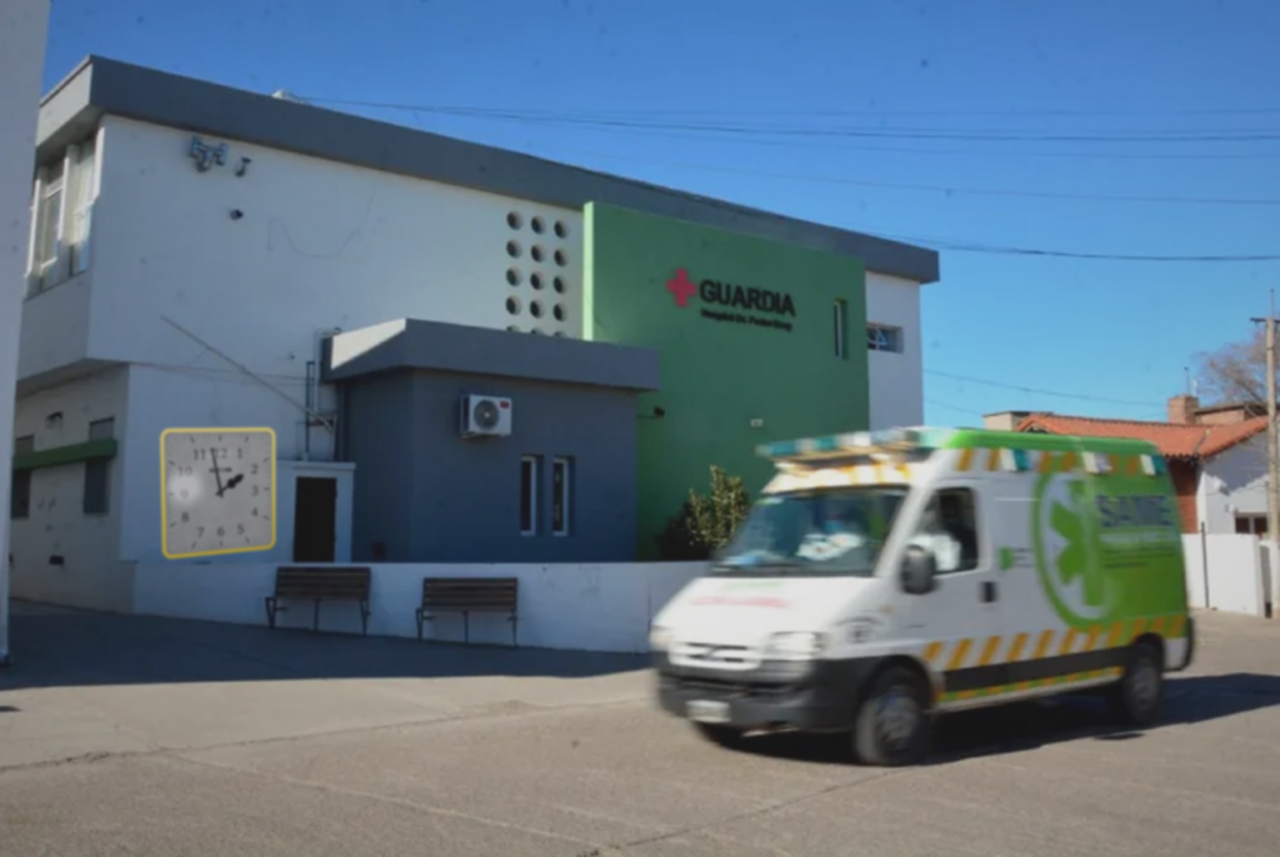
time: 1:58
